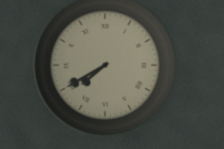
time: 7:40
